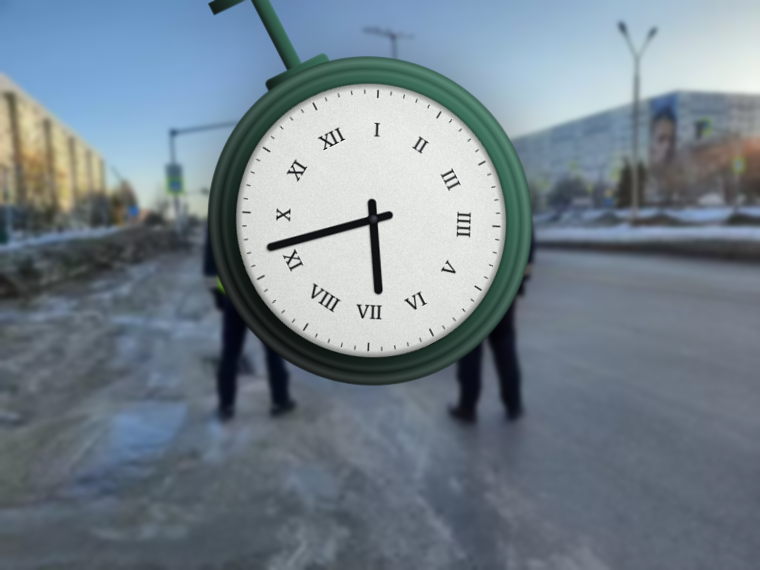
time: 6:47
